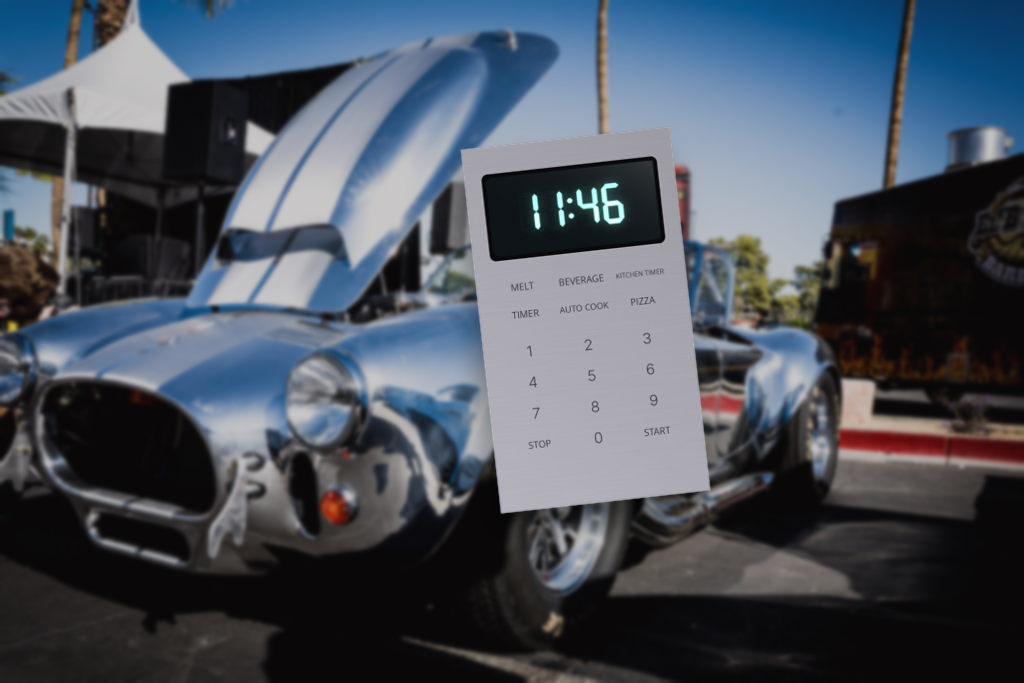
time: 11:46
